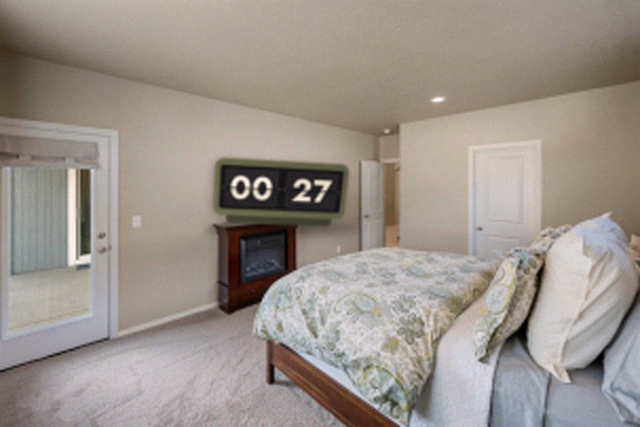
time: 0:27
